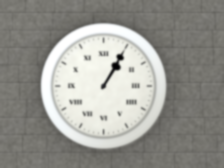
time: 1:05
